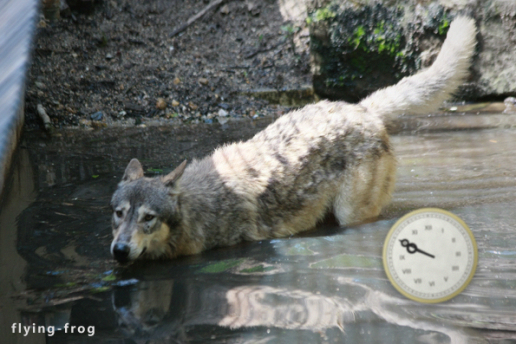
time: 9:50
